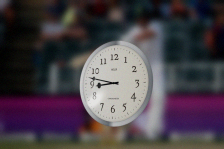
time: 8:47
